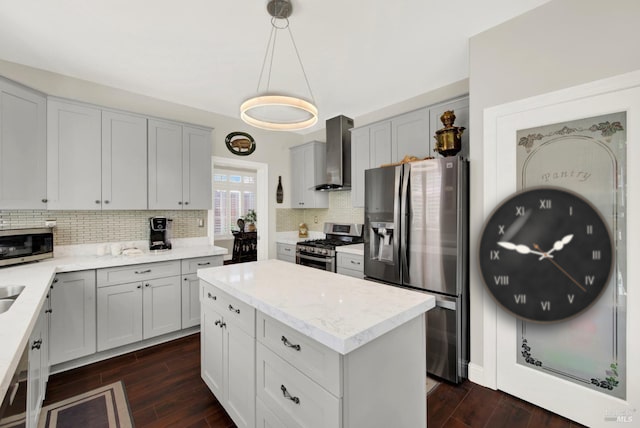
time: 1:47:22
